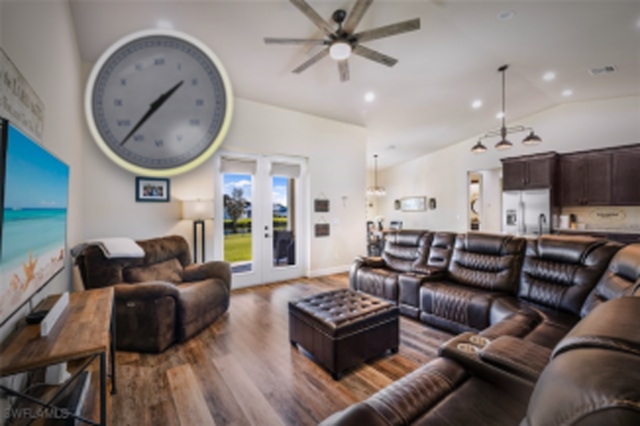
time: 1:37
